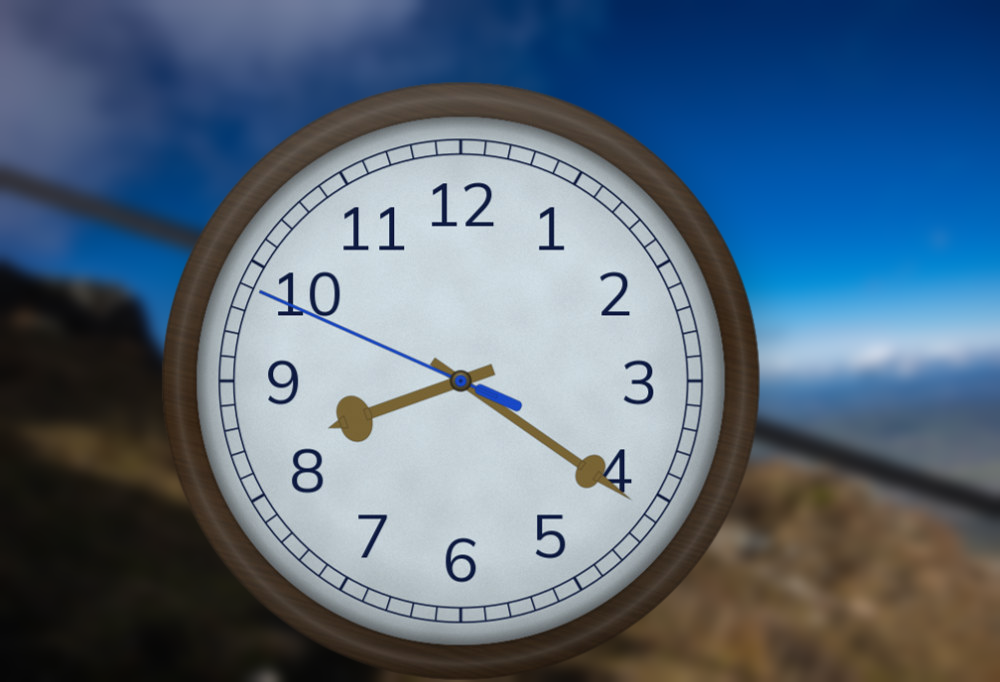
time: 8:20:49
